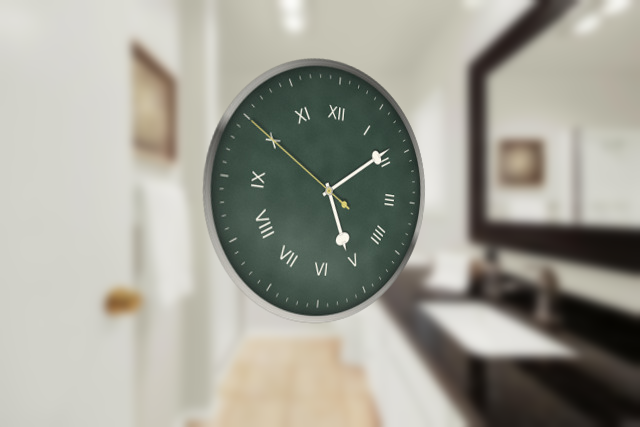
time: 5:08:50
